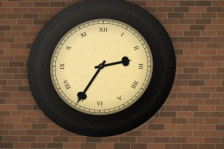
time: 2:35
